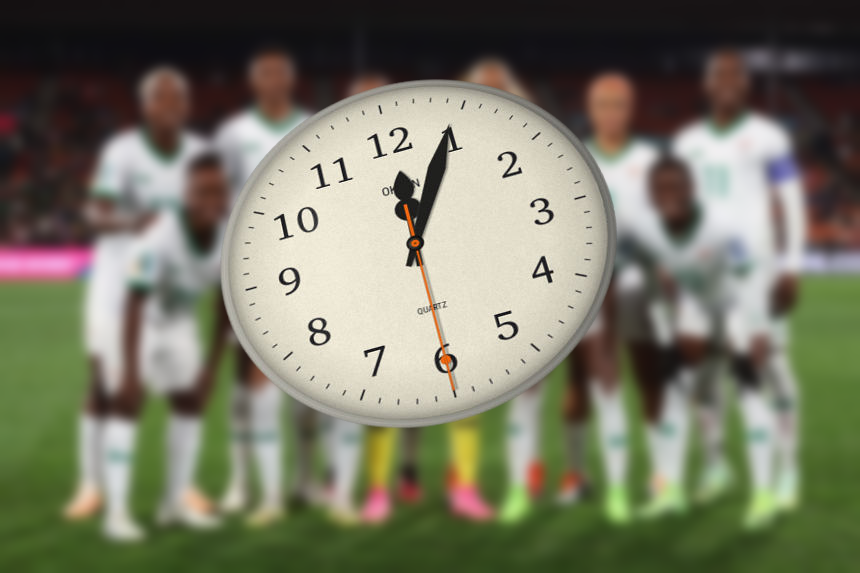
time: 12:04:30
